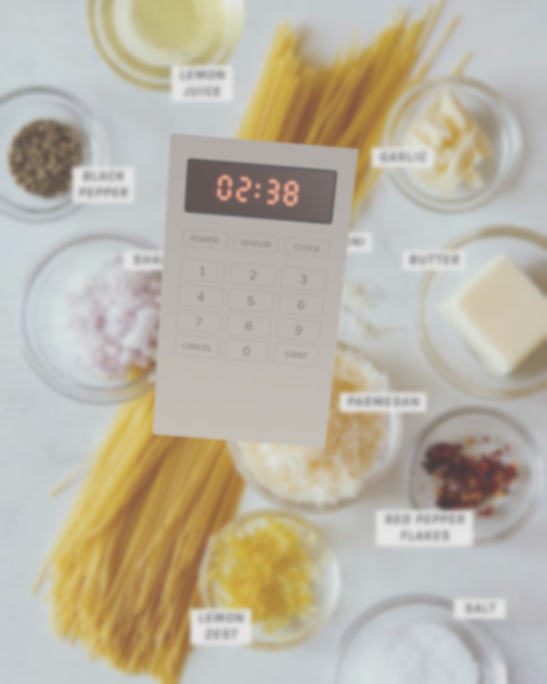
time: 2:38
